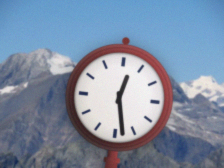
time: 12:28
